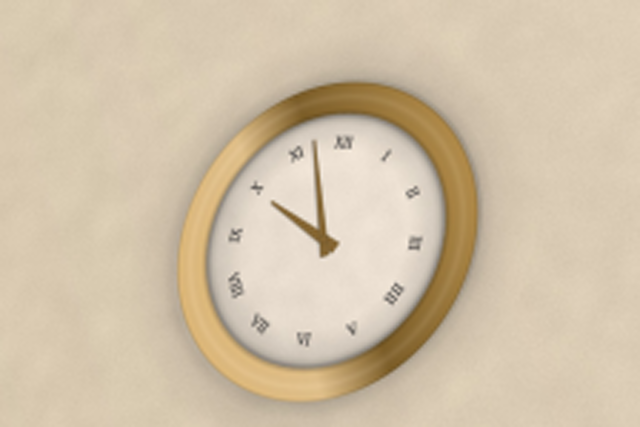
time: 9:57
